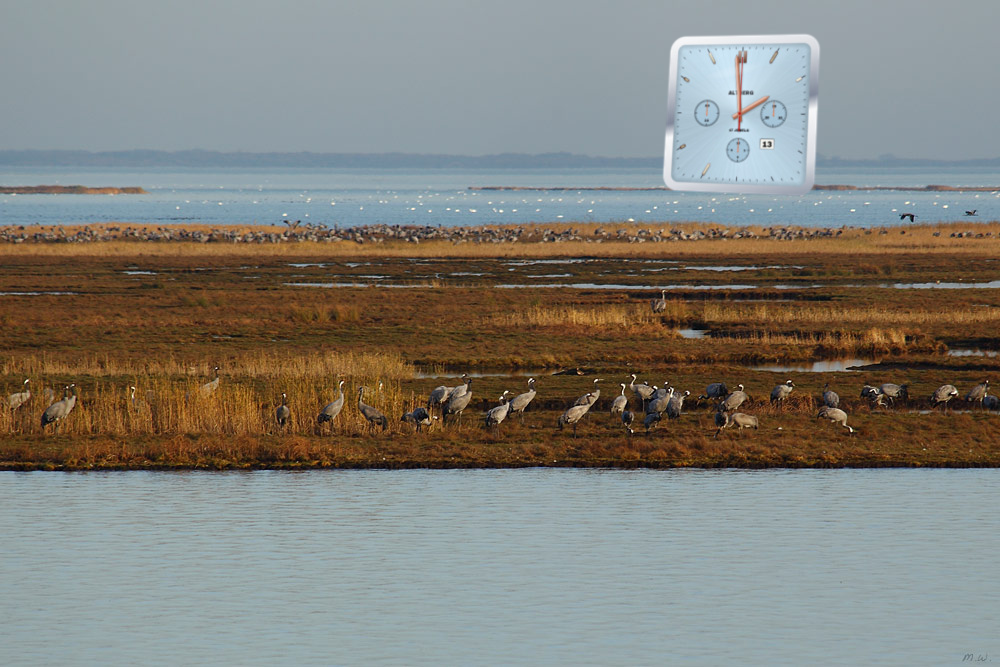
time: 1:59
